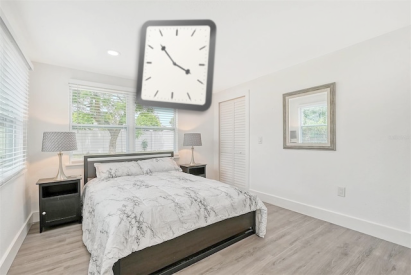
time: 3:53
